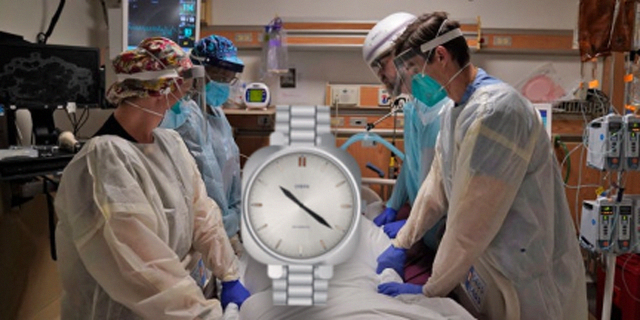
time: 10:21
